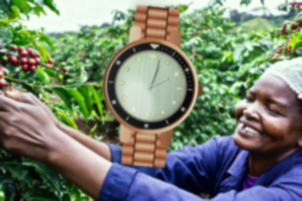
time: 2:02
